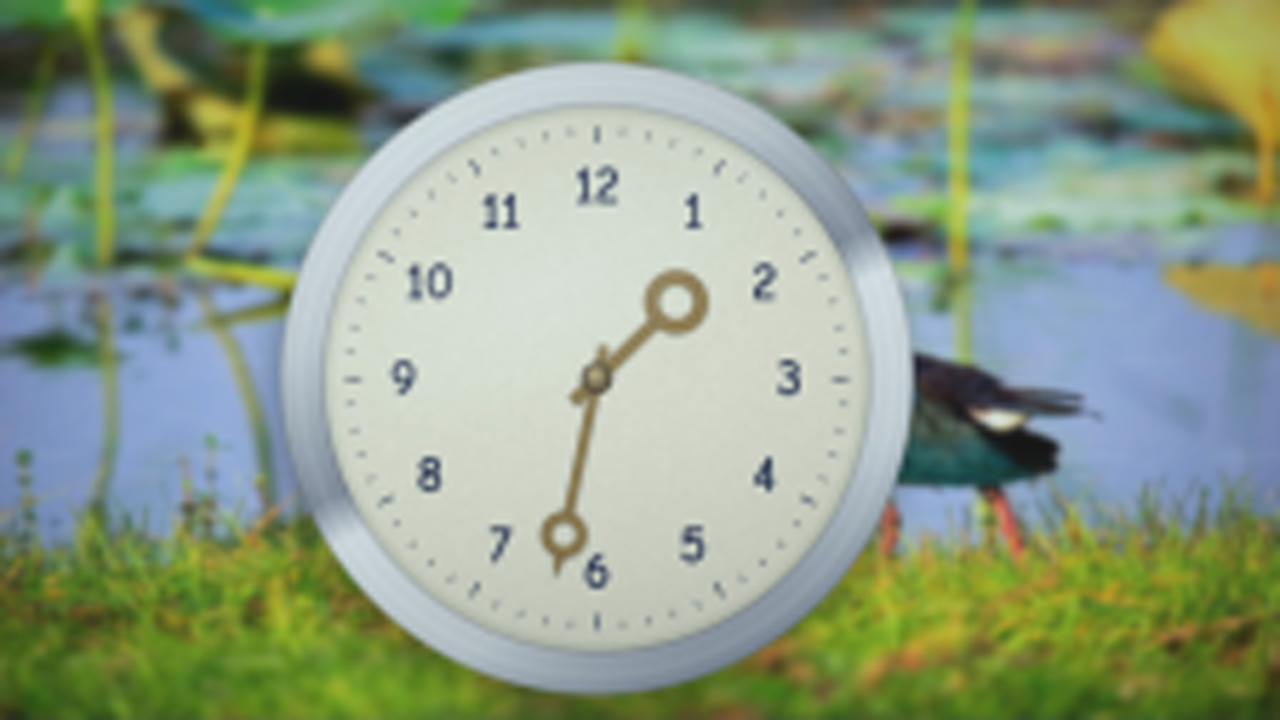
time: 1:32
